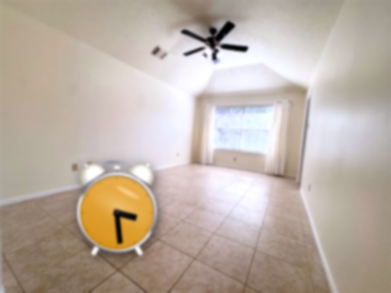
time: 3:29
